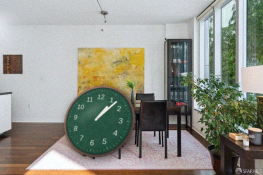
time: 1:07
